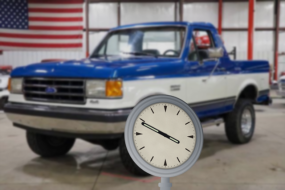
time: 3:49
